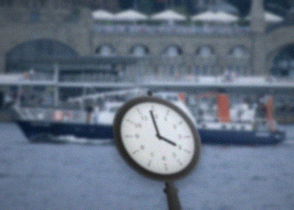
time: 3:59
